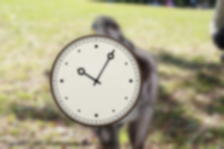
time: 10:05
